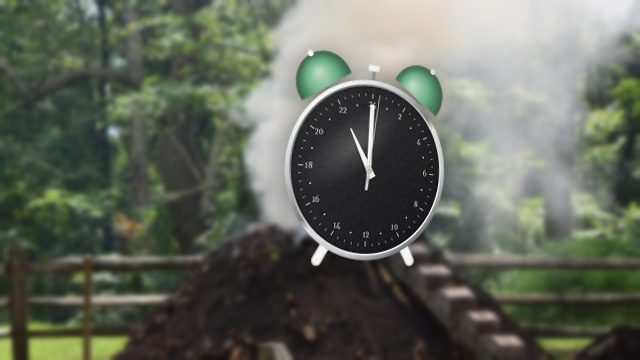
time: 22:00:01
